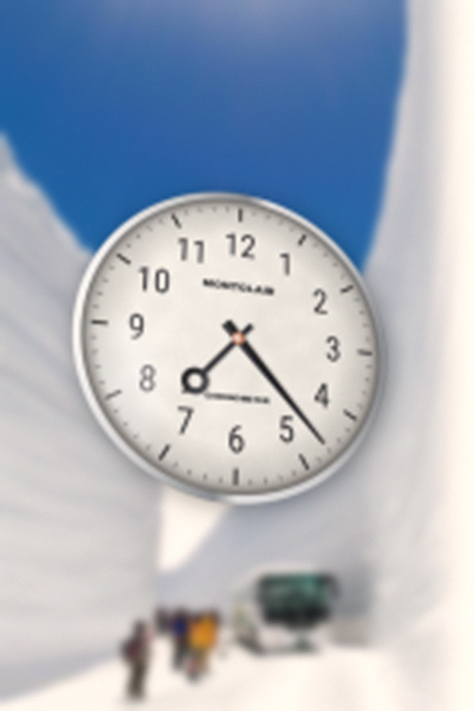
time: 7:23
